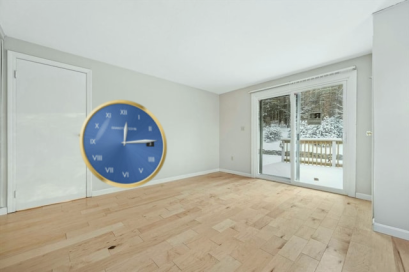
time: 12:14
